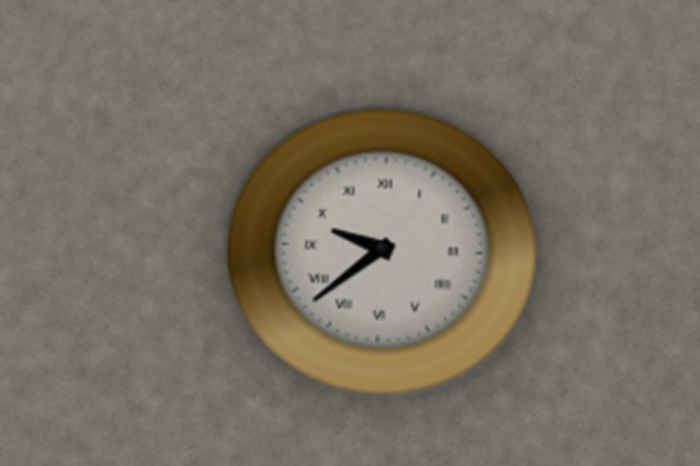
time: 9:38
